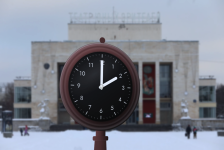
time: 2:00
